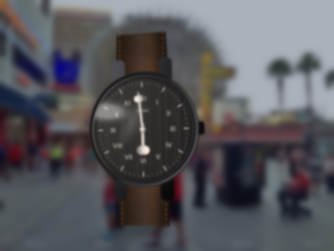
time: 5:59
